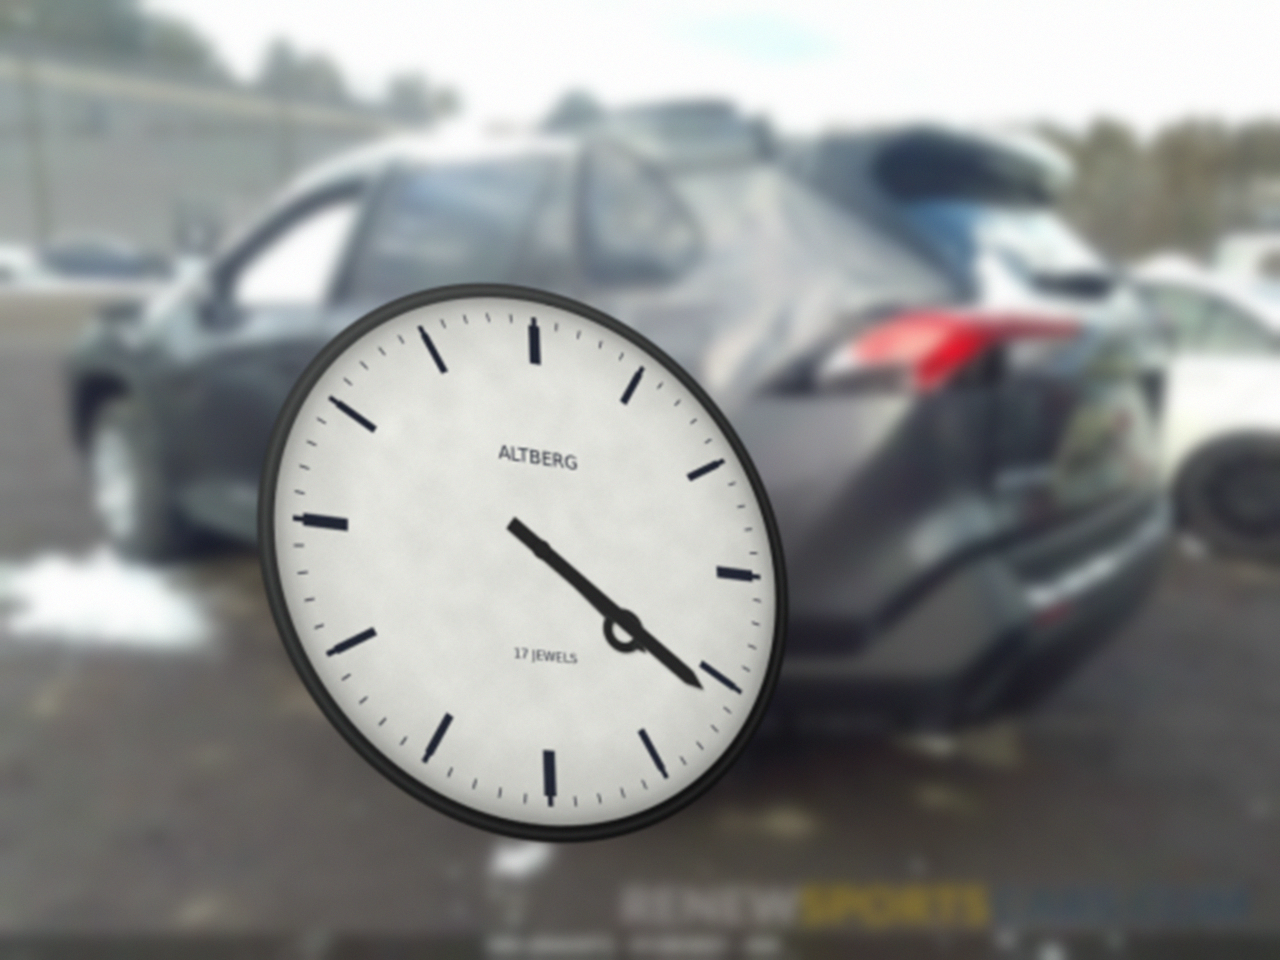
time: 4:21
